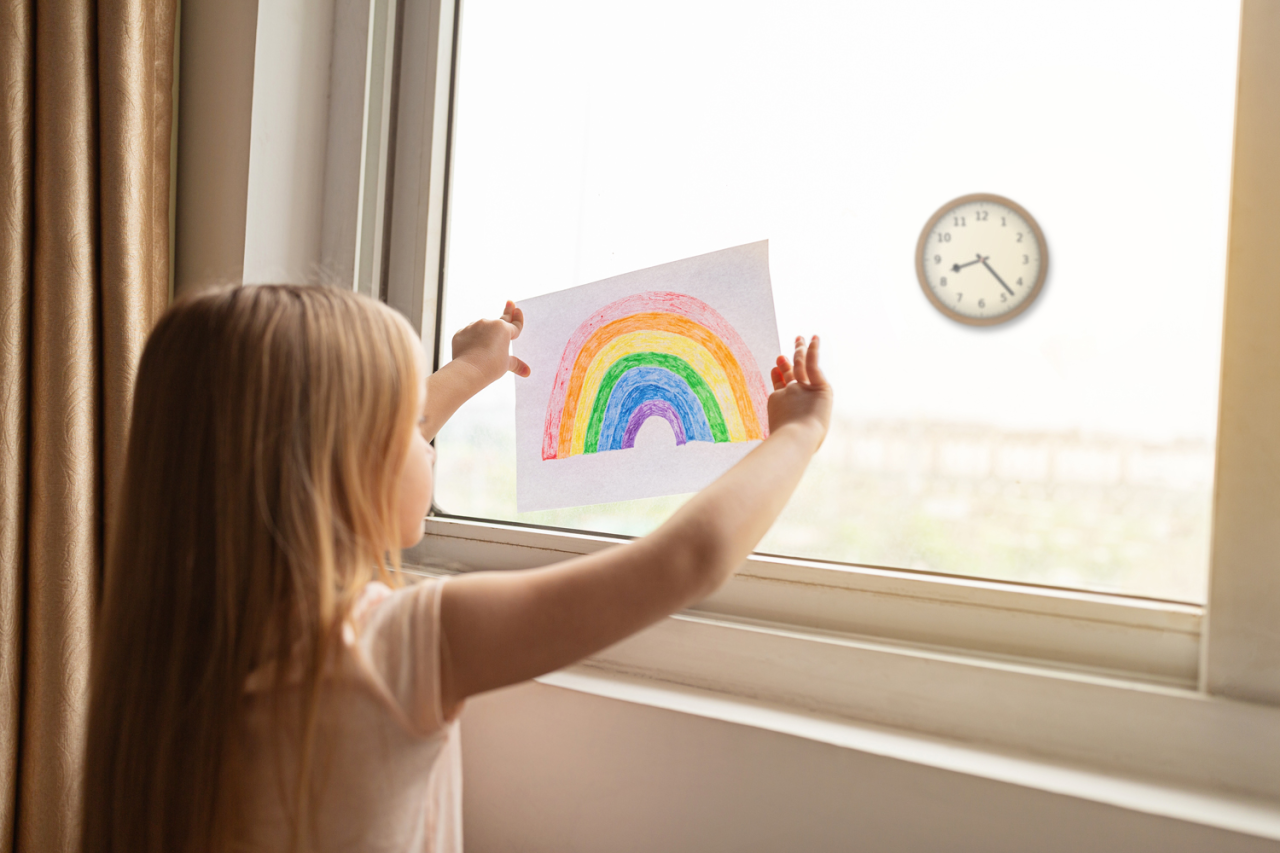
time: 8:23
